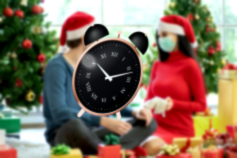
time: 10:12
